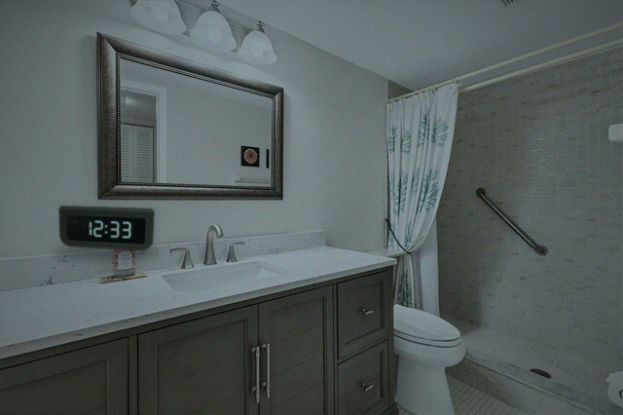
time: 12:33
